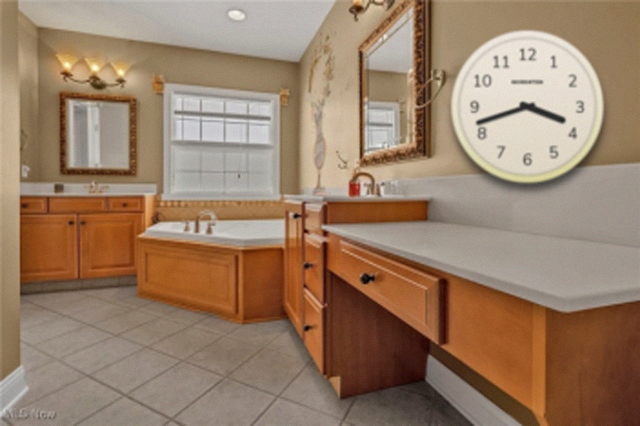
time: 3:42
